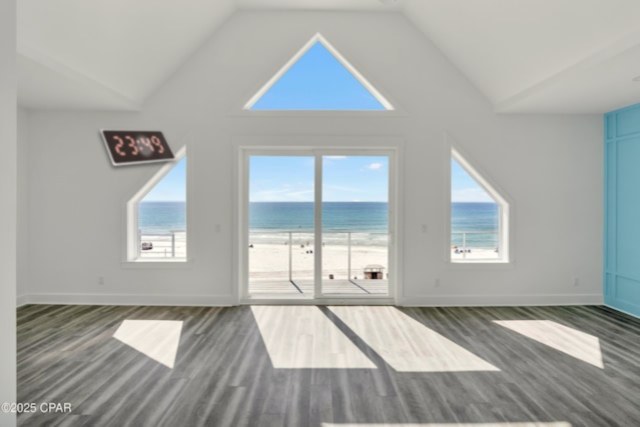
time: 23:49
